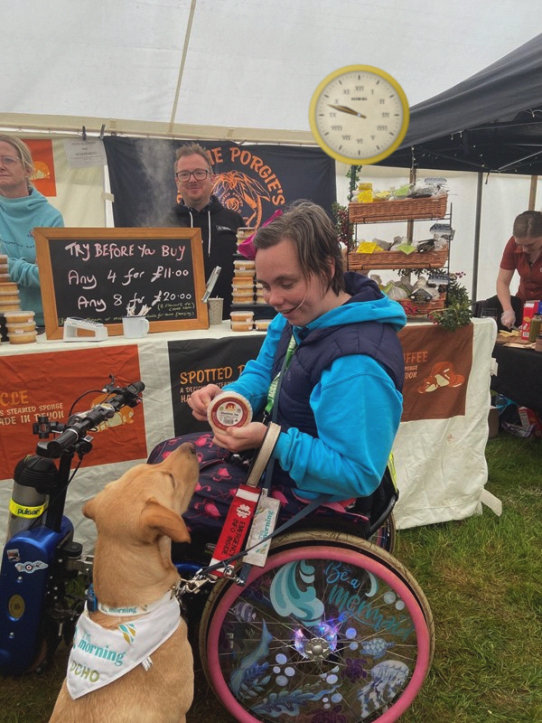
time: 9:48
